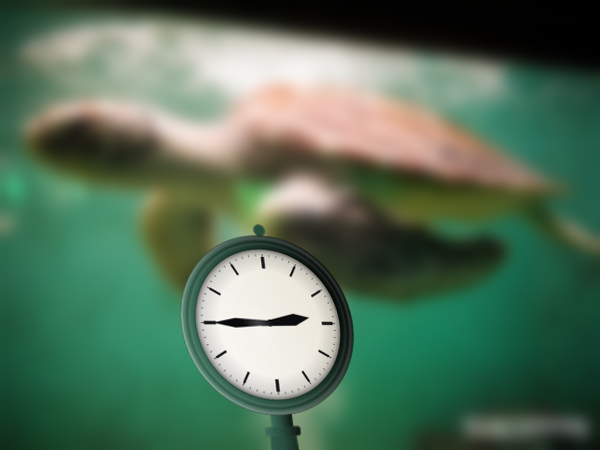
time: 2:45
